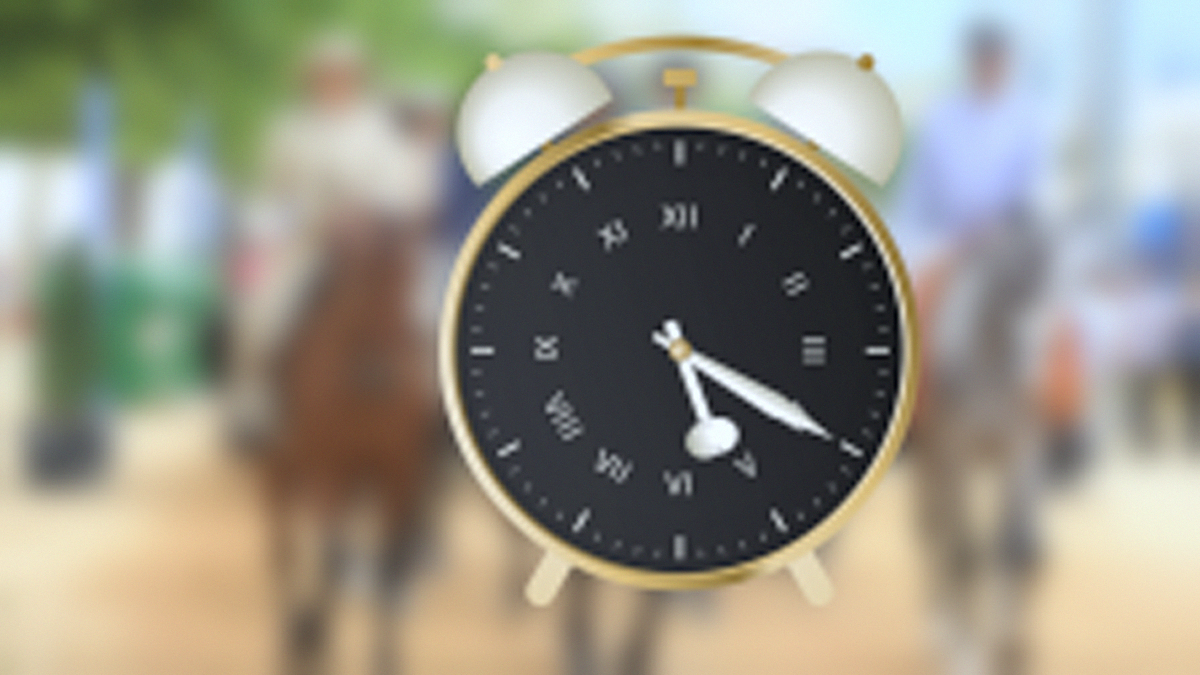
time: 5:20
